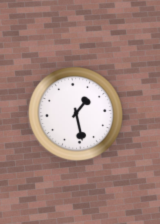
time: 1:29
